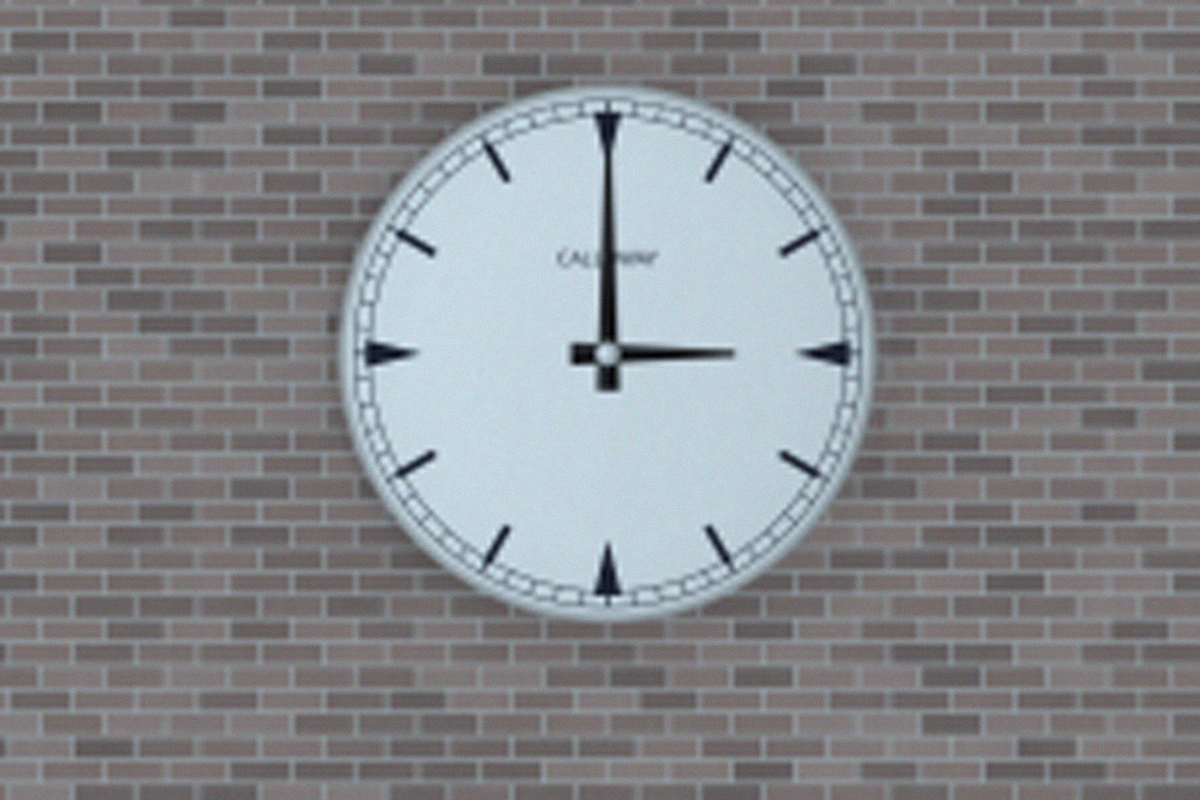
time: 3:00
